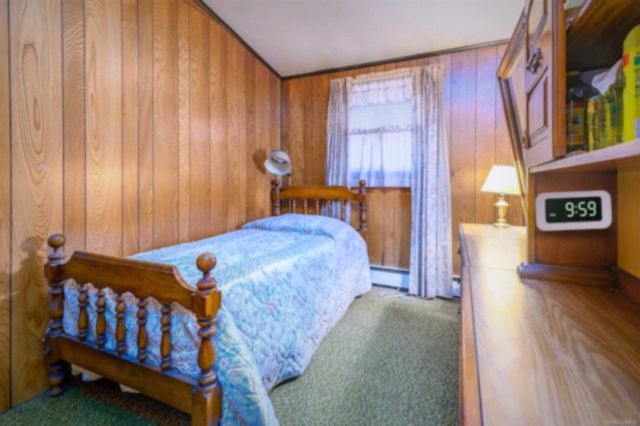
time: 9:59
